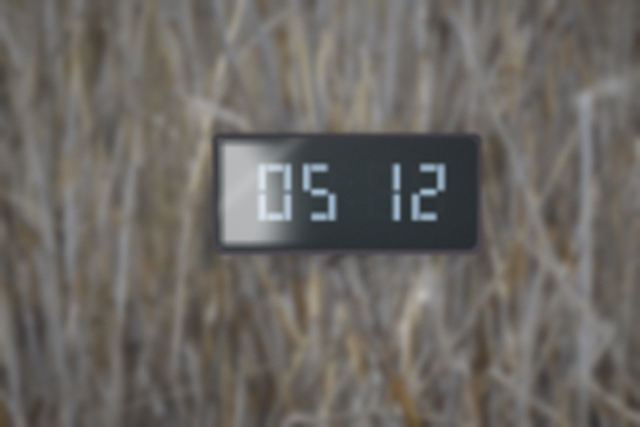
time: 5:12
